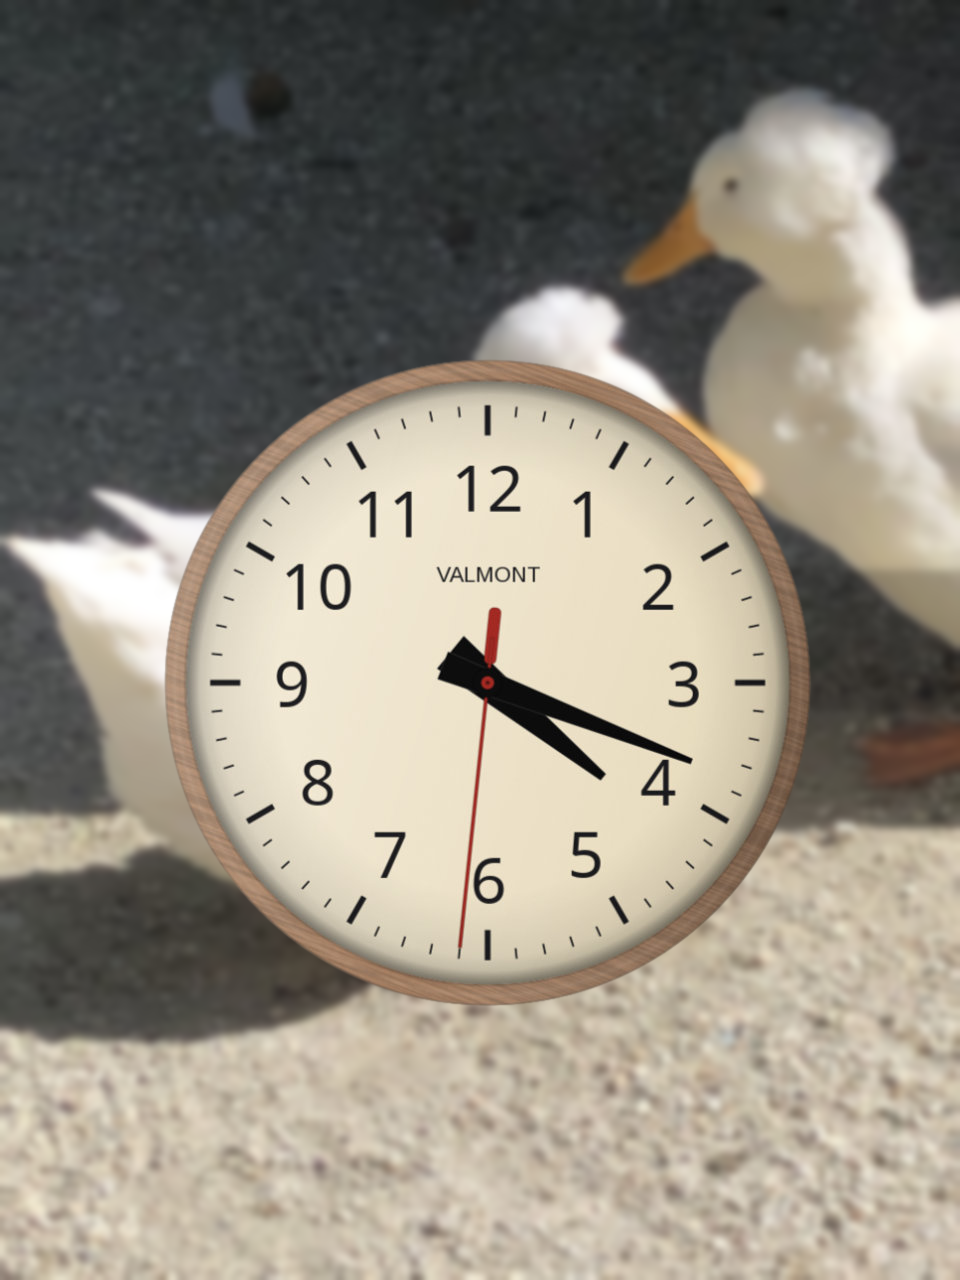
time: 4:18:31
